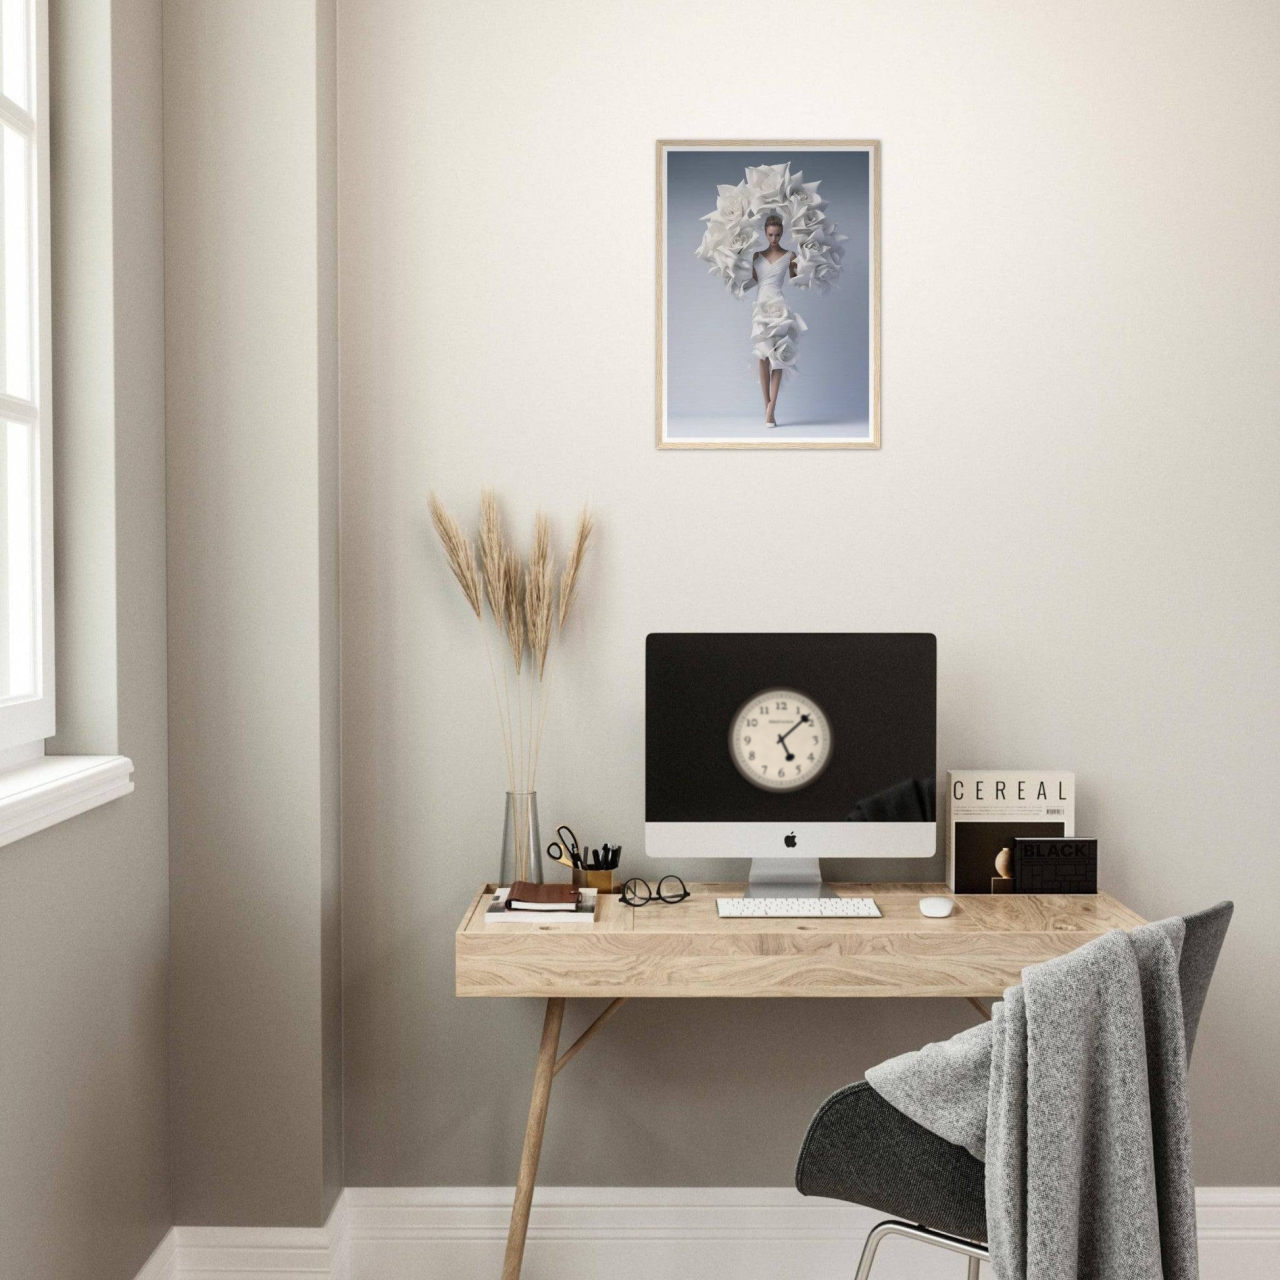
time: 5:08
